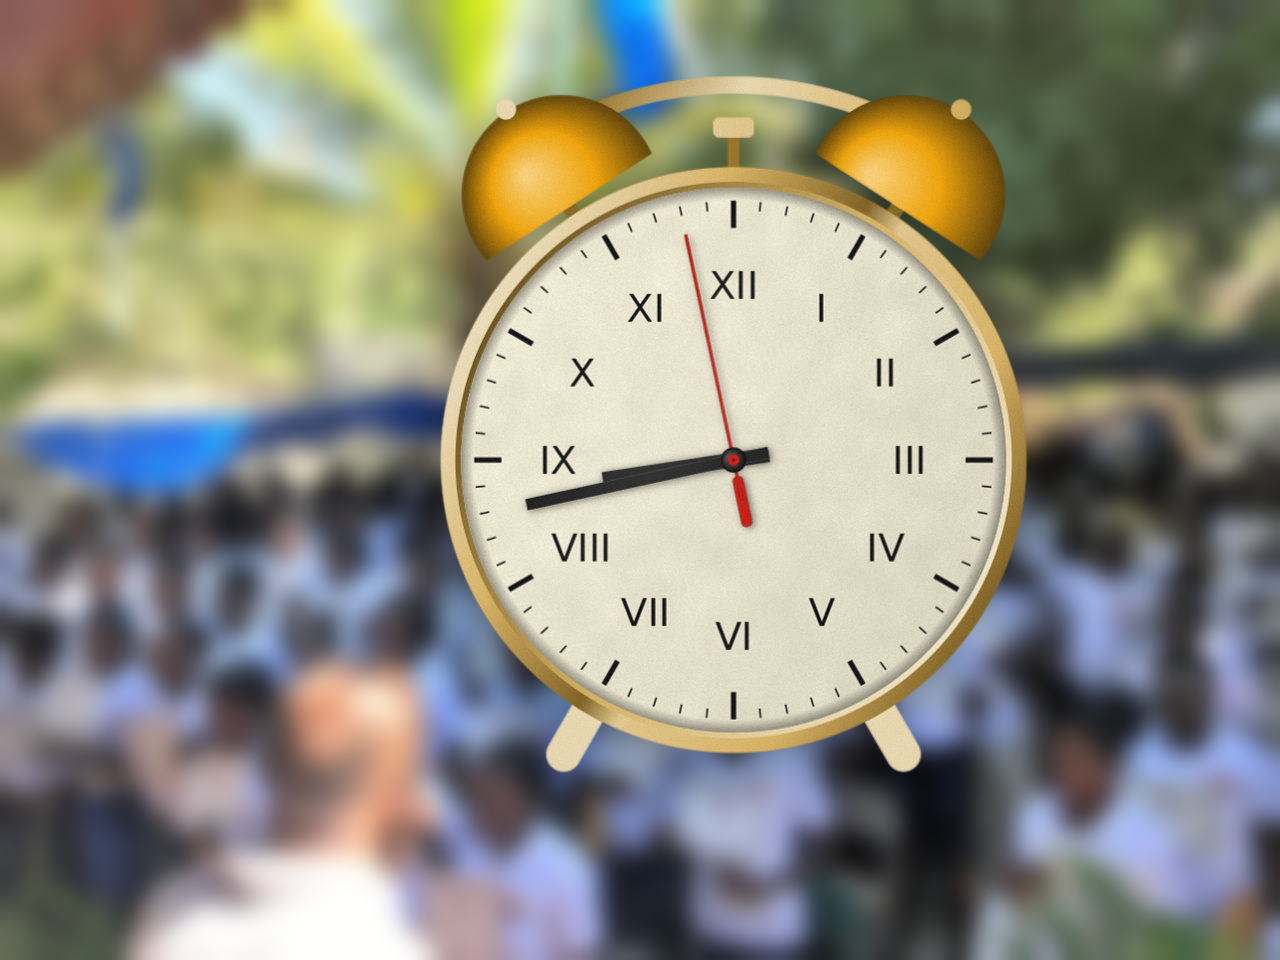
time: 8:42:58
